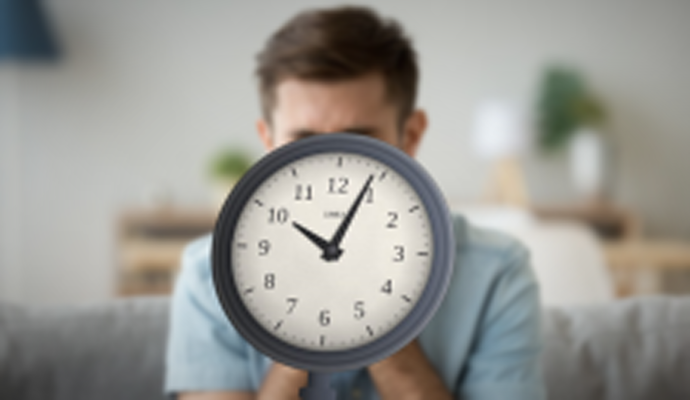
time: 10:04
